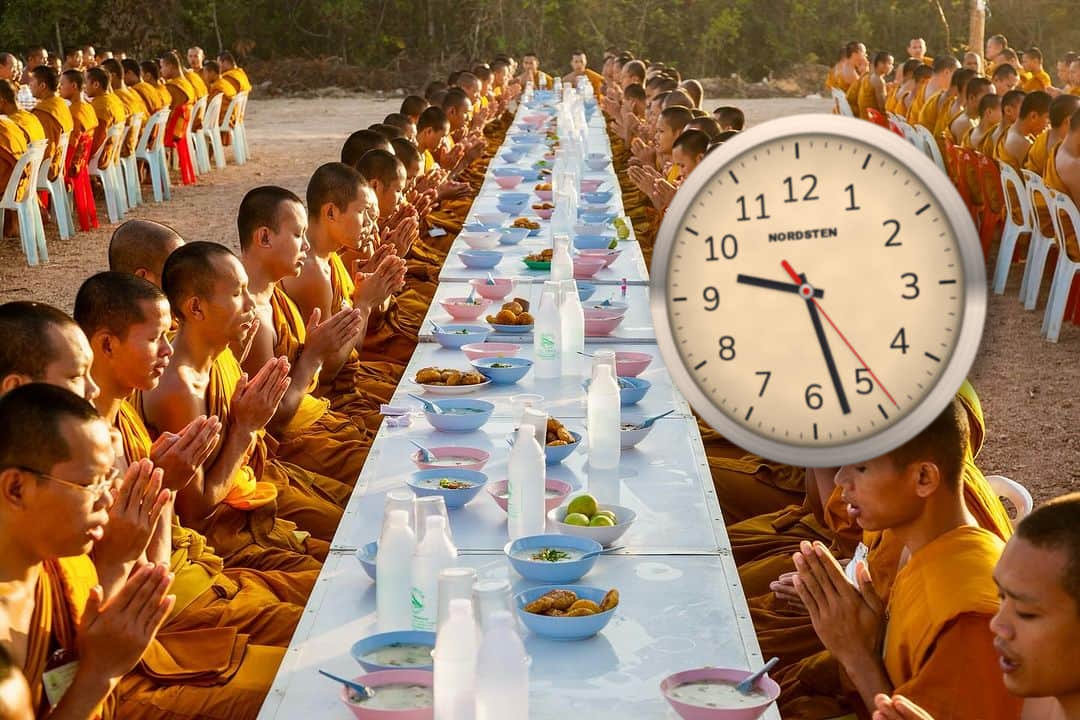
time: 9:27:24
